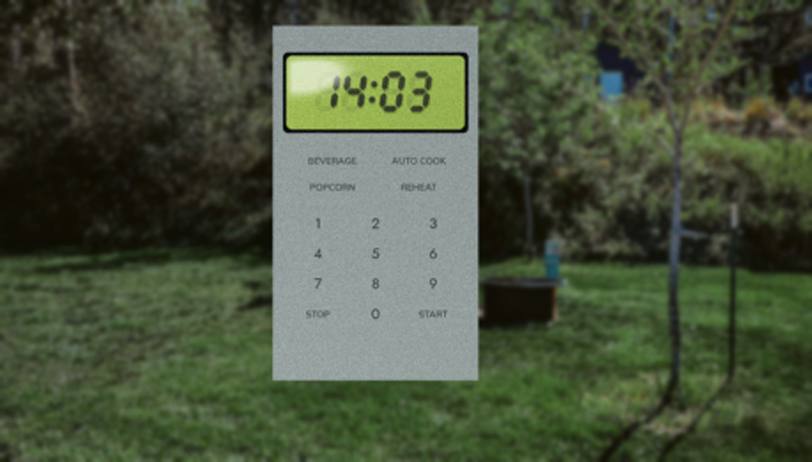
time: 14:03
